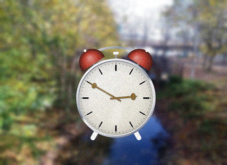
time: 2:50
